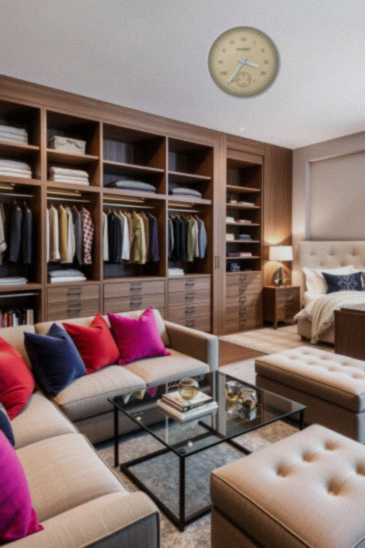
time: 3:36
